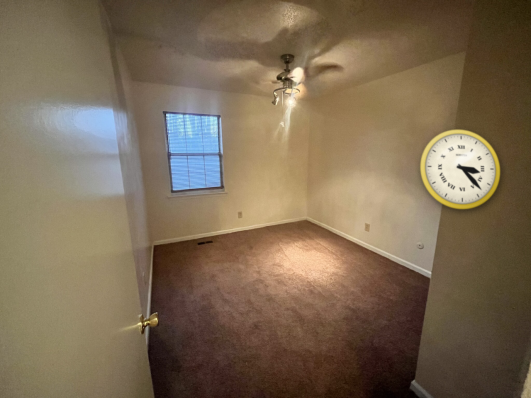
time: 3:23
